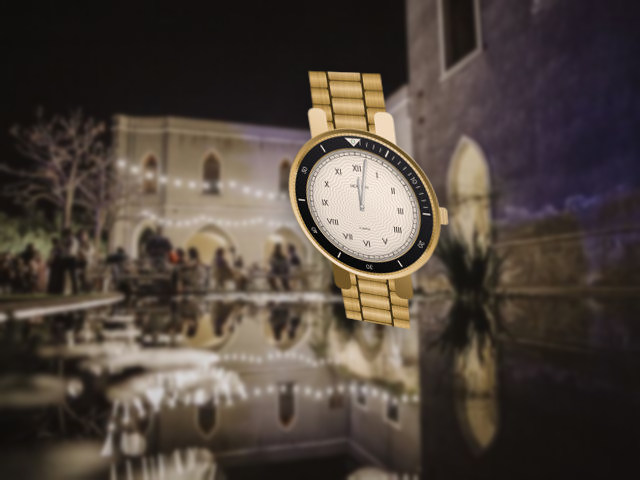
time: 12:02
